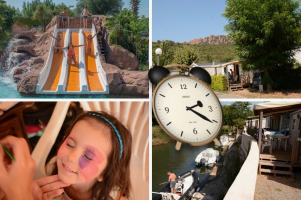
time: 2:21
